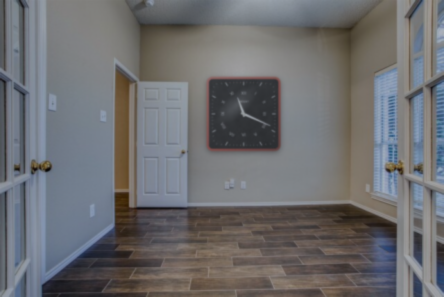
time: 11:19
